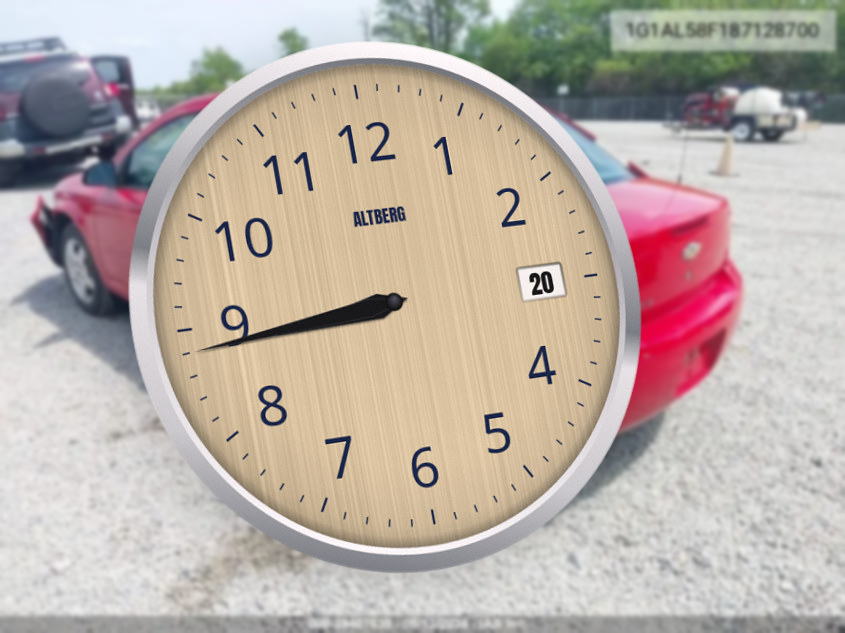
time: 8:44
